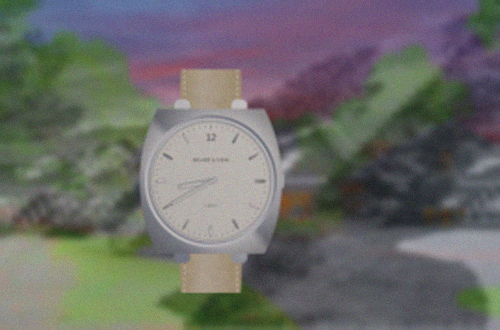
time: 8:40
